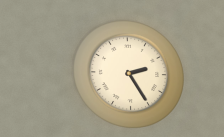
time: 2:25
